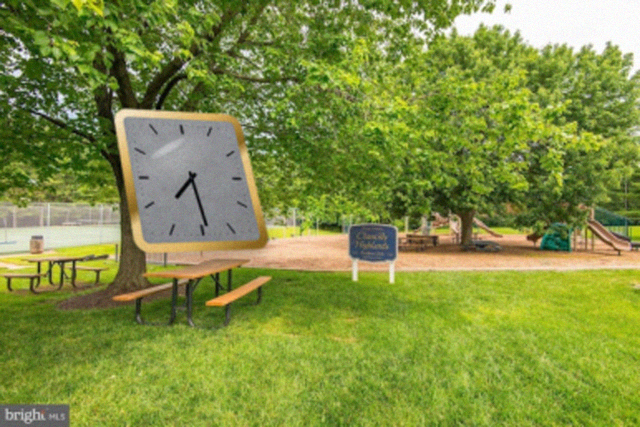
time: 7:29
